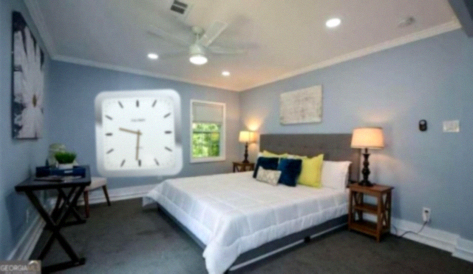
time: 9:31
